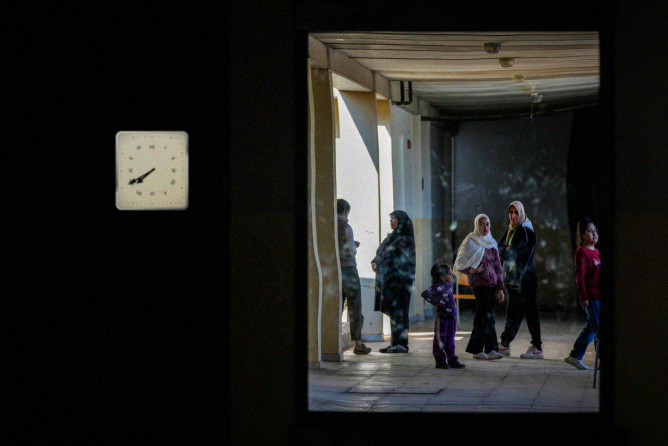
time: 7:40
